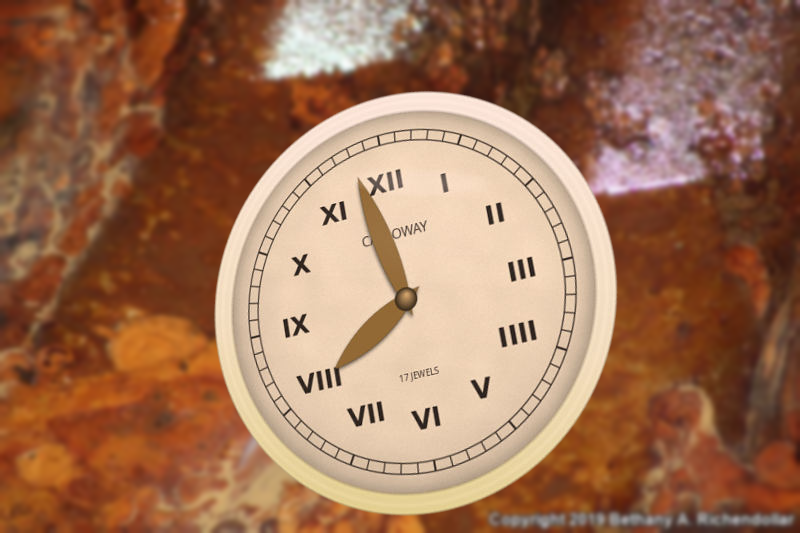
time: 7:58
